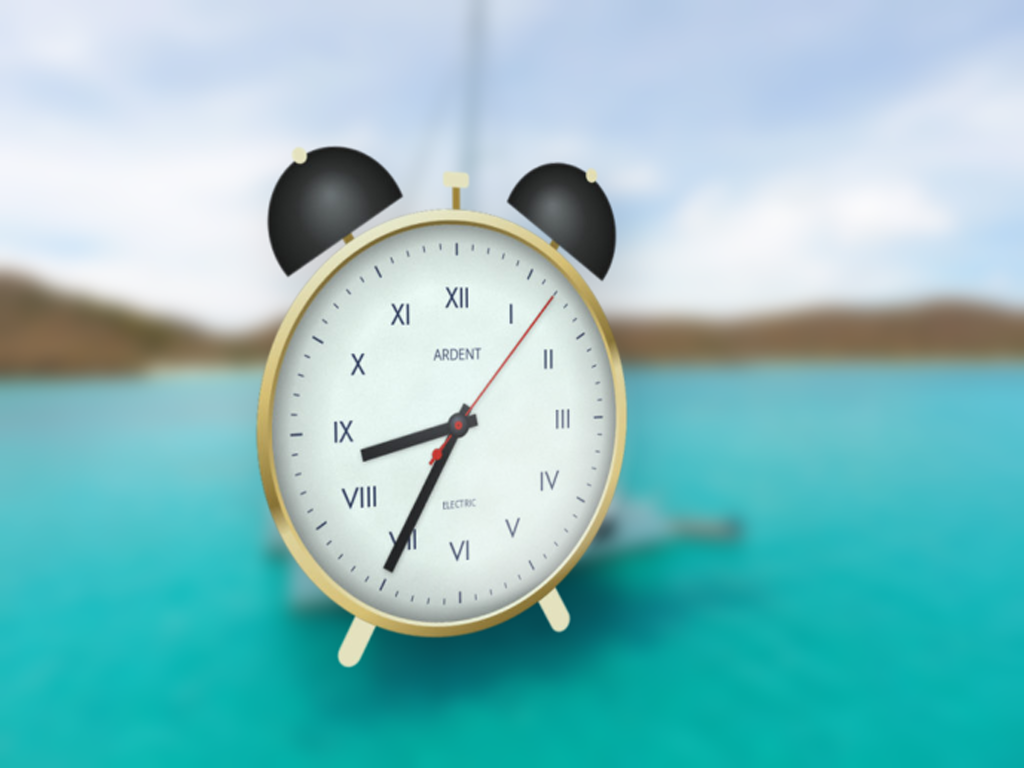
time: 8:35:07
